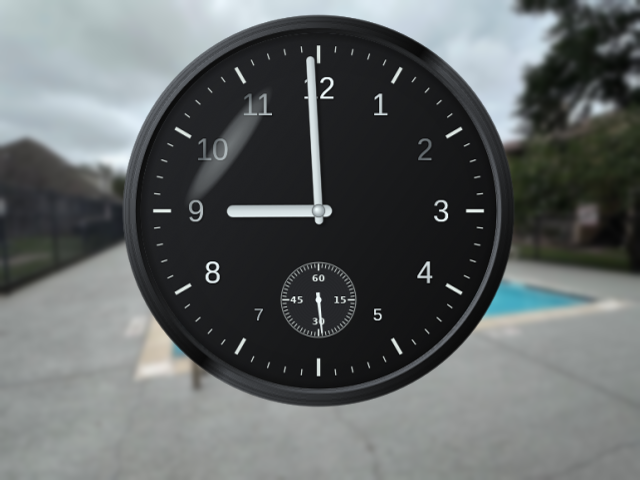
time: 8:59:29
